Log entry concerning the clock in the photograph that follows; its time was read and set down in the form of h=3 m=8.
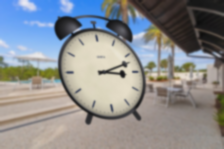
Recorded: h=3 m=12
